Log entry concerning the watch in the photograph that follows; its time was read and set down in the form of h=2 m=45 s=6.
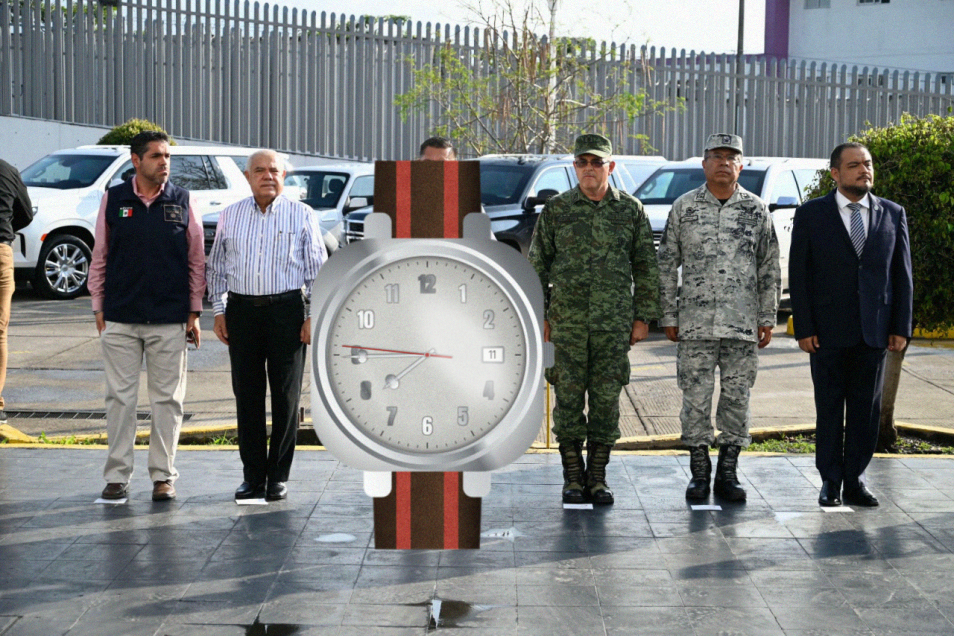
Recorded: h=7 m=44 s=46
